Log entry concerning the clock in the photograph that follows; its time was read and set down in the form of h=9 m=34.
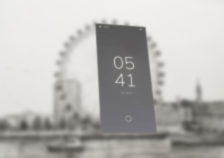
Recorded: h=5 m=41
